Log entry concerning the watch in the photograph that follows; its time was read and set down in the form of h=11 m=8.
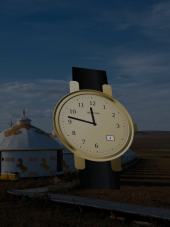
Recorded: h=11 m=47
